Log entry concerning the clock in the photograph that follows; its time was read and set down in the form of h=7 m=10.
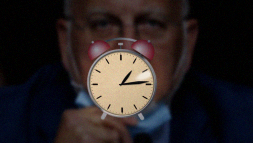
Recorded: h=1 m=14
